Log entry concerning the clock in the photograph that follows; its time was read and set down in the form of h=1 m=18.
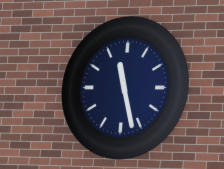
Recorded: h=11 m=27
